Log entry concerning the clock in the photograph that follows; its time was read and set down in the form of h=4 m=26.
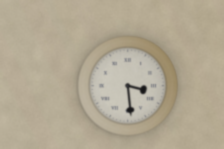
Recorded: h=3 m=29
